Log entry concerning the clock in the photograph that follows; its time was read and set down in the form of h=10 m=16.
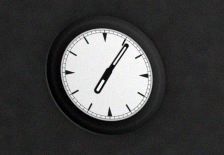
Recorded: h=7 m=6
